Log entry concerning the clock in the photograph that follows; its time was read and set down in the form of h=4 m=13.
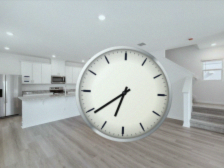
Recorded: h=6 m=39
